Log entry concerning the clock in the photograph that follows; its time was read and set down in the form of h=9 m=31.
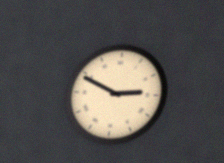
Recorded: h=2 m=49
